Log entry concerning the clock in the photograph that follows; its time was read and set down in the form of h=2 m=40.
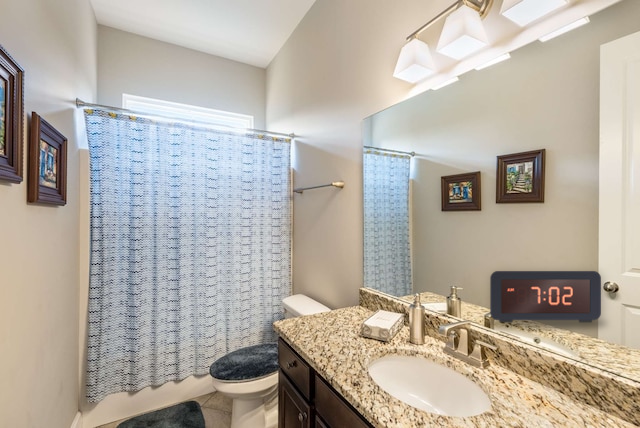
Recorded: h=7 m=2
